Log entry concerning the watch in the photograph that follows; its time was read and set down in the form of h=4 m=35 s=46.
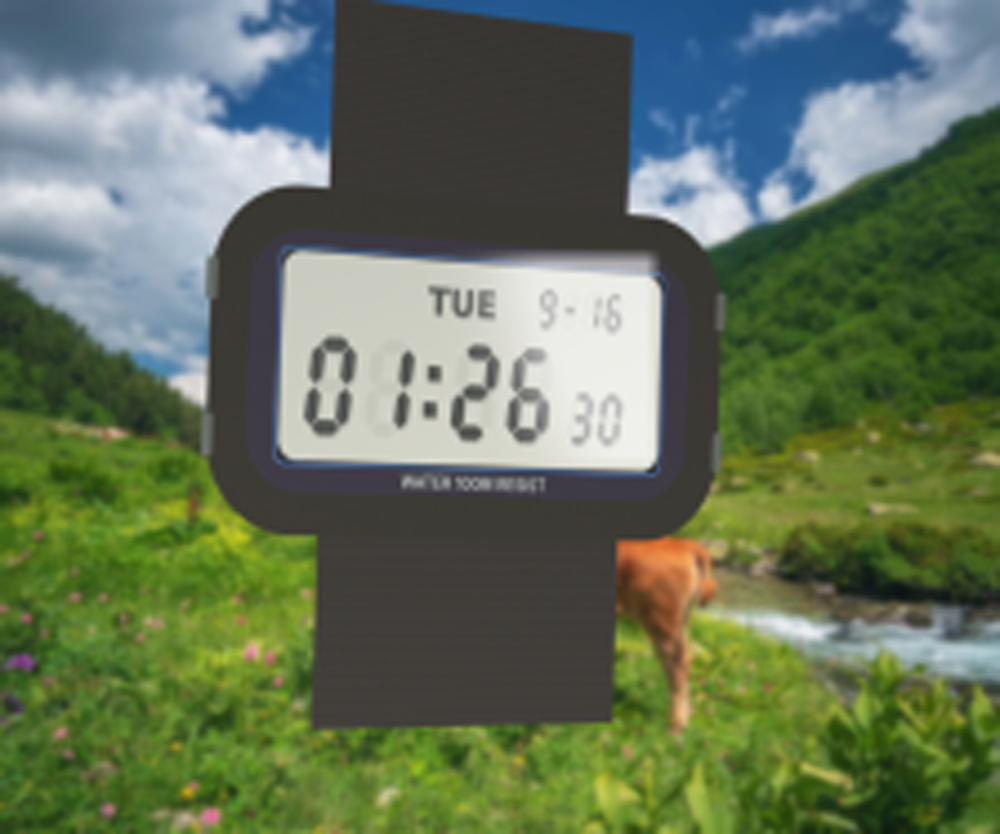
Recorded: h=1 m=26 s=30
